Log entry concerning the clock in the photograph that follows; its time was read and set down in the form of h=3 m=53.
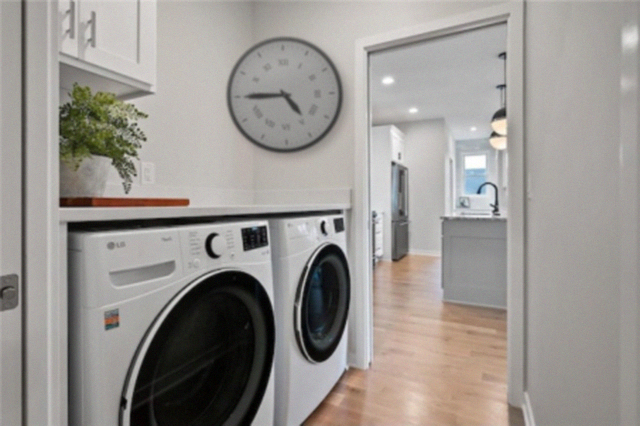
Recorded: h=4 m=45
